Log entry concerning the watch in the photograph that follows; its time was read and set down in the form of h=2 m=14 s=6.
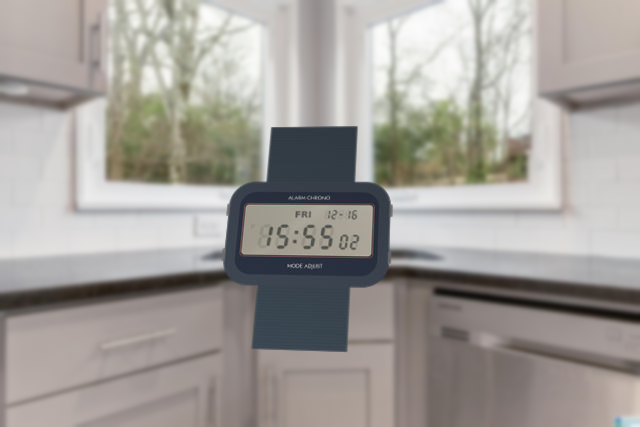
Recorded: h=15 m=55 s=2
